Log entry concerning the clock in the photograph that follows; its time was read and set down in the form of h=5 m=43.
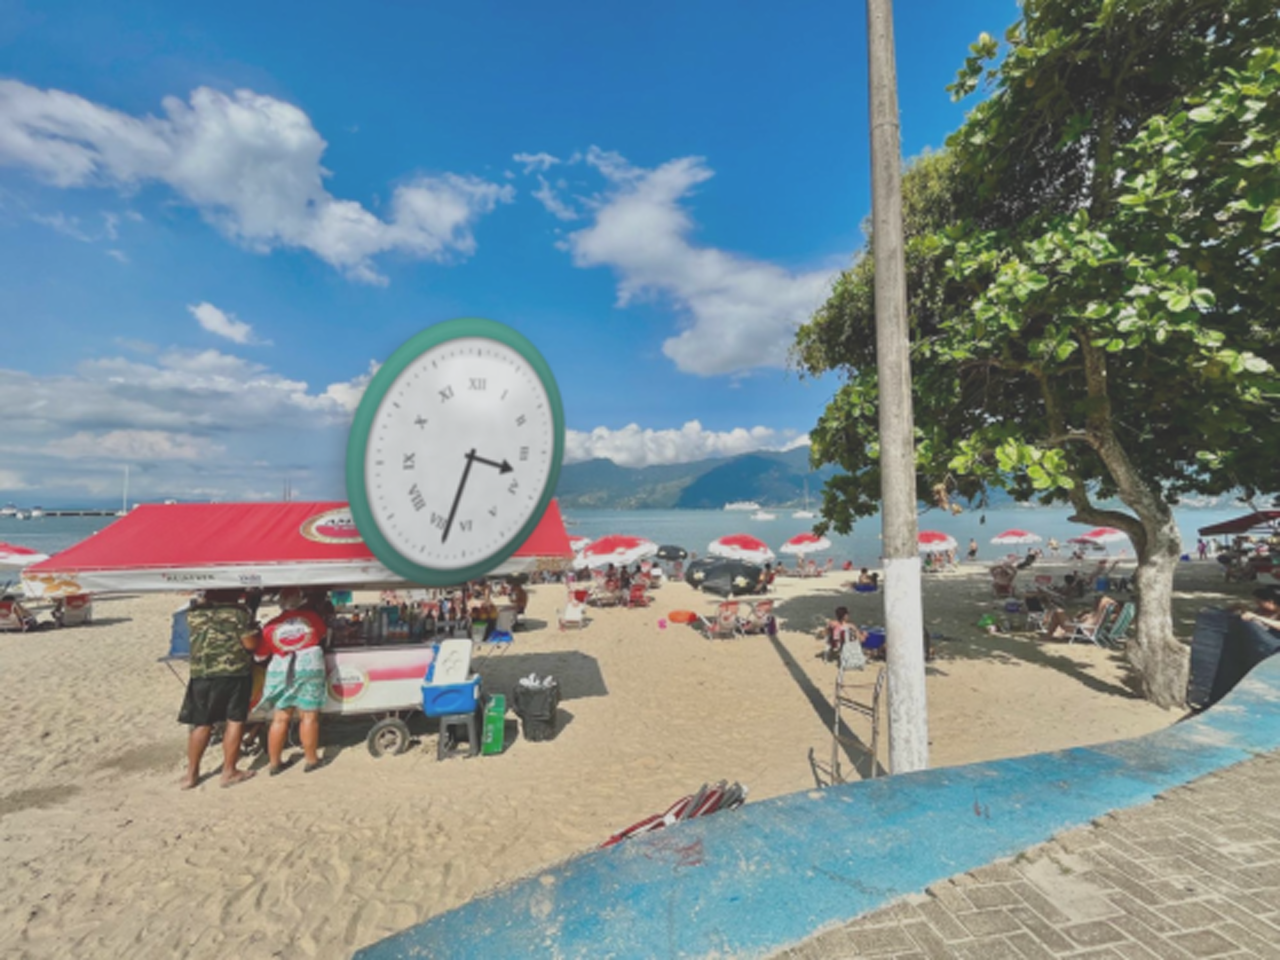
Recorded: h=3 m=33
